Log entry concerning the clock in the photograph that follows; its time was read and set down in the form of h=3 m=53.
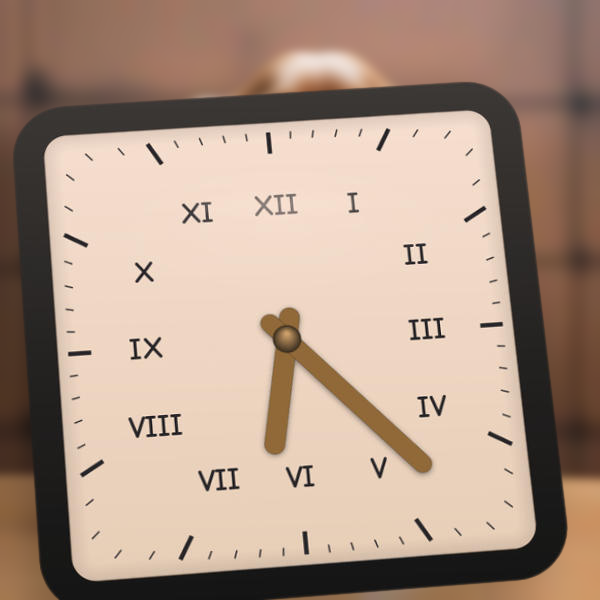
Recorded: h=6 m=23
